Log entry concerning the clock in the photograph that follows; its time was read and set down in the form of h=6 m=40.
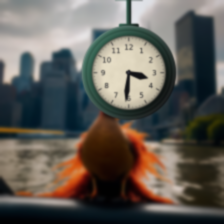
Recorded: h=3 m=31
